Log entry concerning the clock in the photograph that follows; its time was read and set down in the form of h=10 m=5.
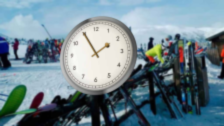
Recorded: h=1 m=55
